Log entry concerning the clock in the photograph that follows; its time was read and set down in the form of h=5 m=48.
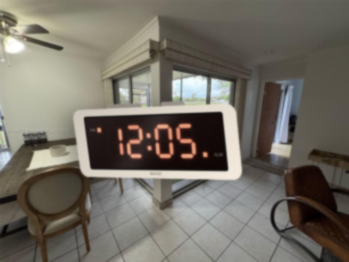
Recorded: h=12 m=5
